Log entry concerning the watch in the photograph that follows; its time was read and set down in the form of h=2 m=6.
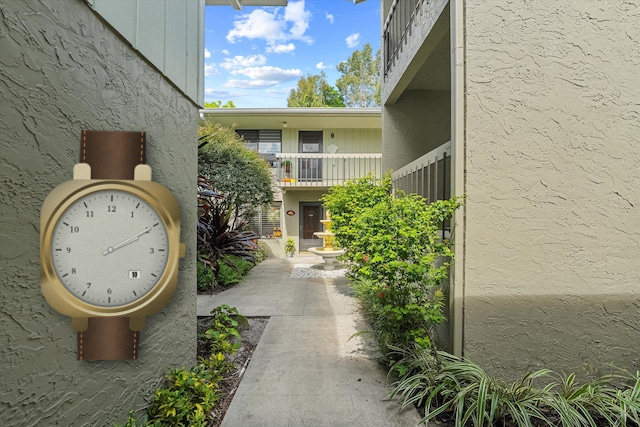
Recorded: h=2 m=10
